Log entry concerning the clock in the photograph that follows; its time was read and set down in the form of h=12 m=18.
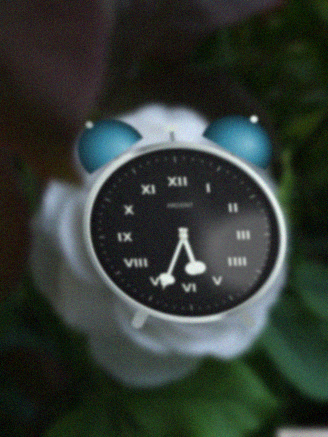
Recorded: h=5 m=34
